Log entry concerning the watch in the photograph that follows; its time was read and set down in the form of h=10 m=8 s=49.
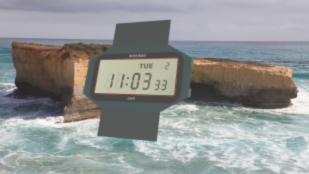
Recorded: h=11 m=3 s=33
